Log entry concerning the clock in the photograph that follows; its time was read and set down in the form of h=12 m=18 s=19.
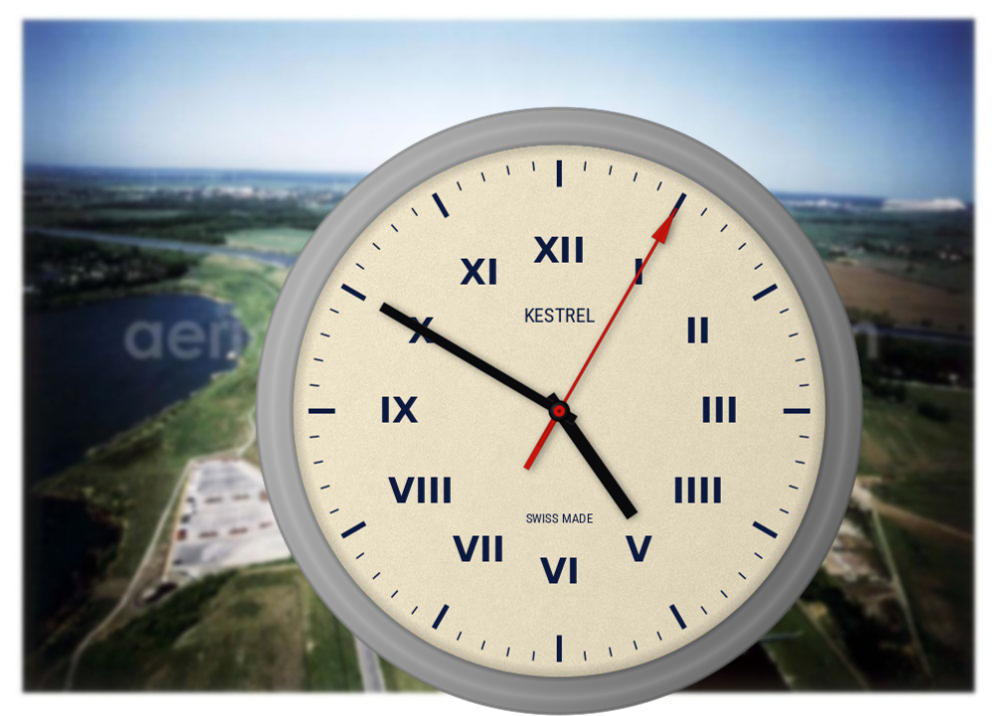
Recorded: h=4 m=50 s=5
